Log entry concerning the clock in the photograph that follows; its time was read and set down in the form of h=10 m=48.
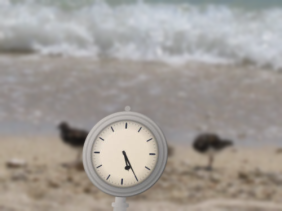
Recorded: h=5 m=25
